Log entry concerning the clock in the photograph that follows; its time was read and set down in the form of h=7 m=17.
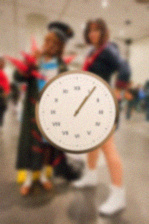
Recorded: h=1 m=6
